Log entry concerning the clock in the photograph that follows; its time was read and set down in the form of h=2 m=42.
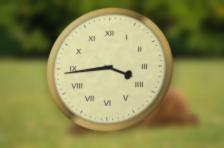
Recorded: h=3 m=44
